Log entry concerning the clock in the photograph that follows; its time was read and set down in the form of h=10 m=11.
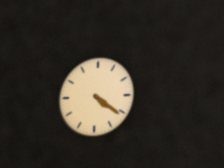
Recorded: h=4 m=21
